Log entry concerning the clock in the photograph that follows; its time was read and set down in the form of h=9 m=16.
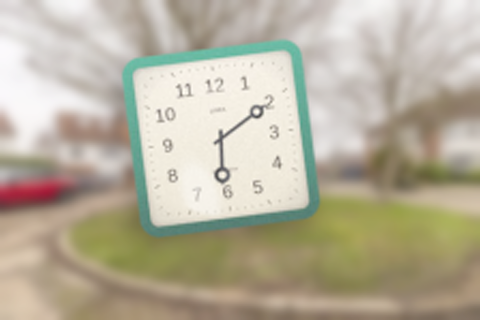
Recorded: h=6 m=10
